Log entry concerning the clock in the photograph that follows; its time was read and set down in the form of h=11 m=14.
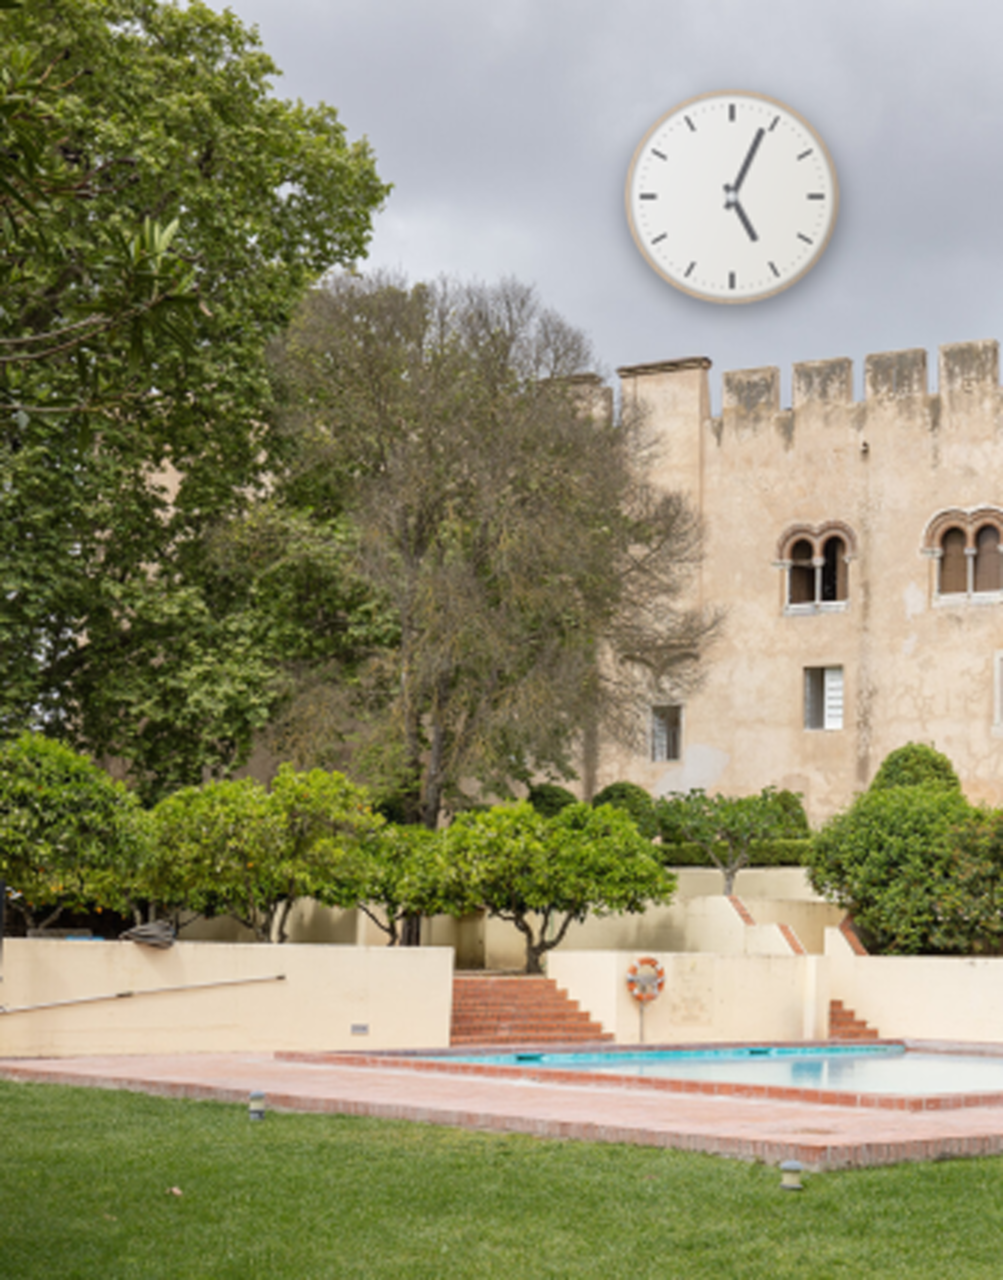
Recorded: h=5 m=4
